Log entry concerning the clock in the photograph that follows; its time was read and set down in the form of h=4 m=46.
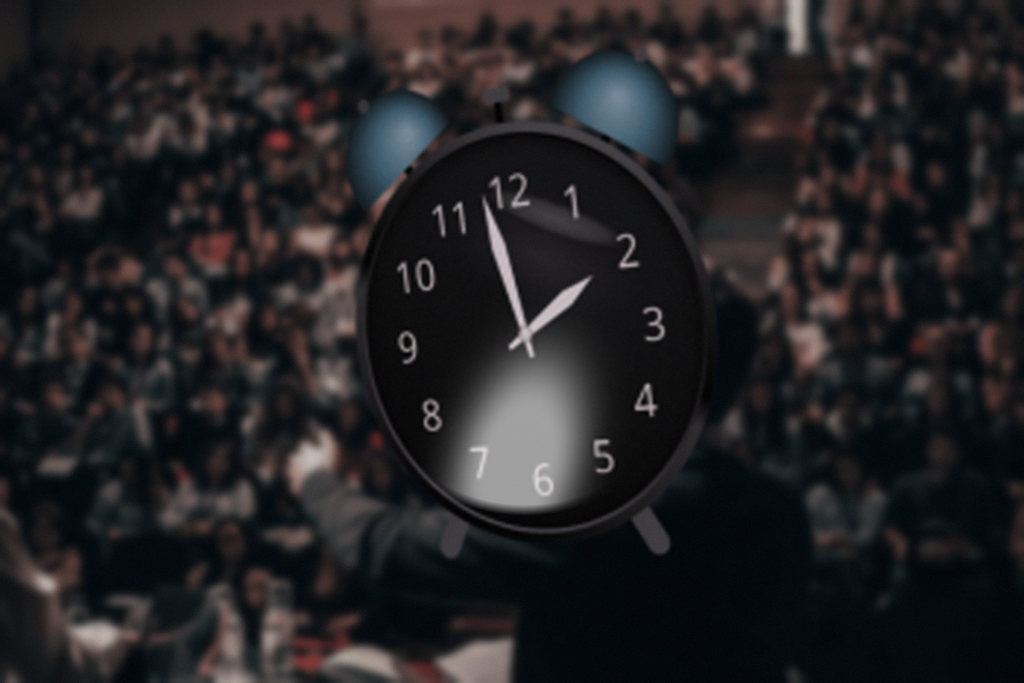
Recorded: h=1 m=58
